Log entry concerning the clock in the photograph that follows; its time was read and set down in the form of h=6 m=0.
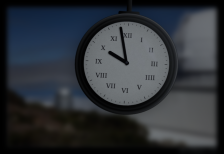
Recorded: h=9 m=58
